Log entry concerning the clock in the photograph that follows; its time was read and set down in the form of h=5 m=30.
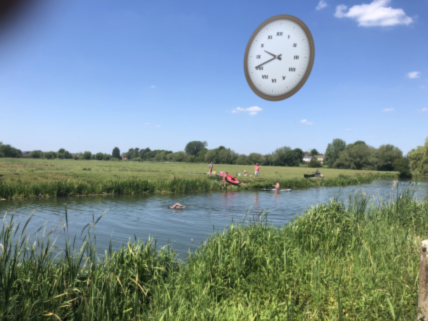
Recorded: h=9 m=41
